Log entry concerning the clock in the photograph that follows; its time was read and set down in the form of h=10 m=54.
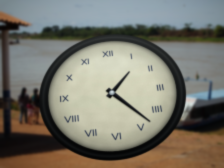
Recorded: h=1 m=23
